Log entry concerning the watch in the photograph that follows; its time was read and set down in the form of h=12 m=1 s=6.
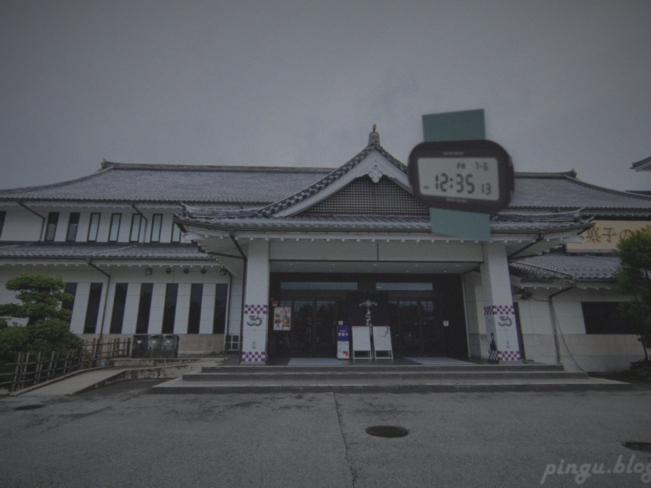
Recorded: h=12 m=35 s=13
